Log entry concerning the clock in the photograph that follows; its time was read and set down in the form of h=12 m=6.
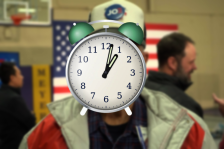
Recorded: h=1 m=2
